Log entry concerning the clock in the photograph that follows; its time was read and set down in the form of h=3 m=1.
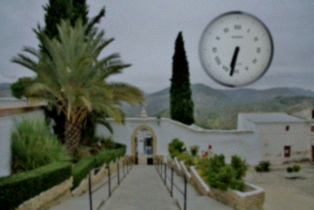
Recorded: h=6 m=32
